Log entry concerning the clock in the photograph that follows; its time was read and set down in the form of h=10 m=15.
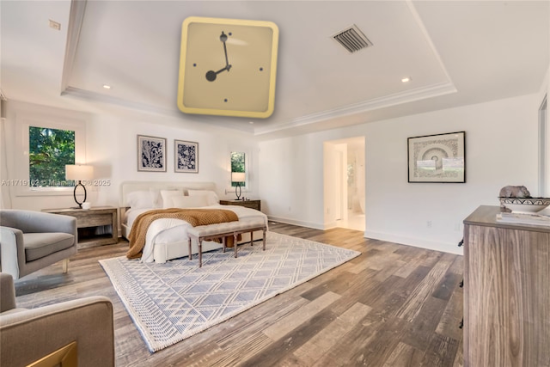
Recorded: h=7 m=58
